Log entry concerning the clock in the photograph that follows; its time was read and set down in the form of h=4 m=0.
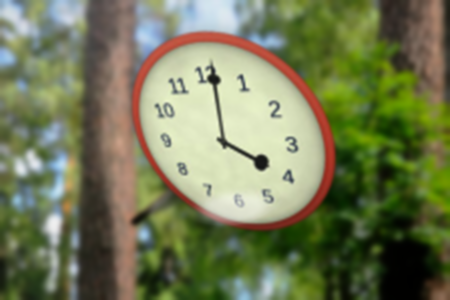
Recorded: h=4 m=1
